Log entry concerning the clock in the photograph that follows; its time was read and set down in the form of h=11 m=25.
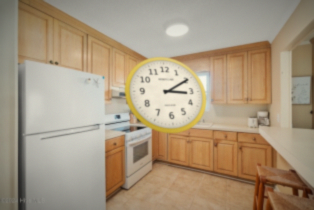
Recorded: h=3 m=10
